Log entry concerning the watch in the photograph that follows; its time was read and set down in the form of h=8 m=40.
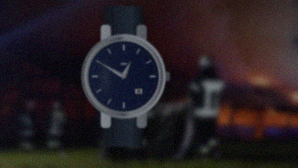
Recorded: h=12 m=50
